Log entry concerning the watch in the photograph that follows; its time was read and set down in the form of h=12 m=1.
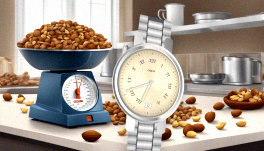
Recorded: h=6 m=41
